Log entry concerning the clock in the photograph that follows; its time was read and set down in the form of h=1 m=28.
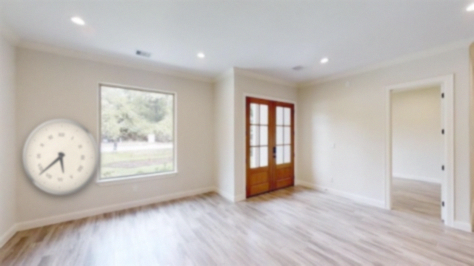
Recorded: h=5 m=38
